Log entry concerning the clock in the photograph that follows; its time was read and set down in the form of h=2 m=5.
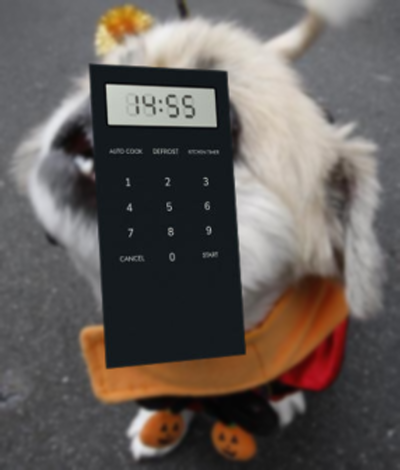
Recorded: h=14 m=55
